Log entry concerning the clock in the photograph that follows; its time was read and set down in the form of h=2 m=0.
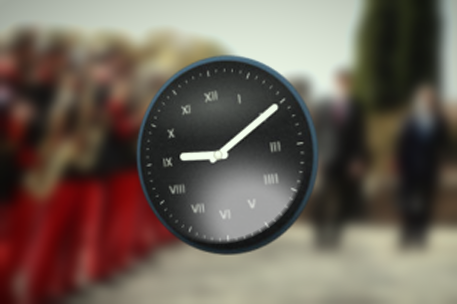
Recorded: h=9 m=10
